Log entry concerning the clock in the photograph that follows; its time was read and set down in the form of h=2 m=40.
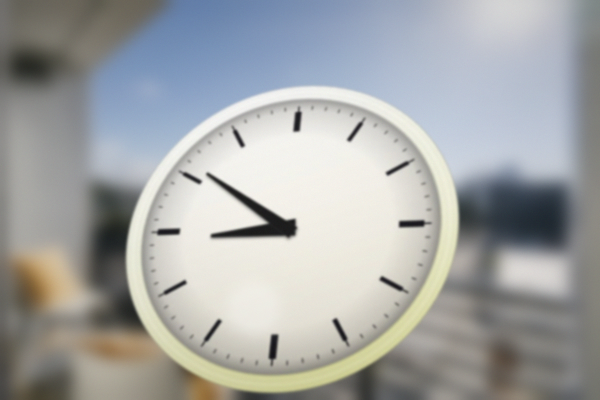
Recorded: h=8 m=51
